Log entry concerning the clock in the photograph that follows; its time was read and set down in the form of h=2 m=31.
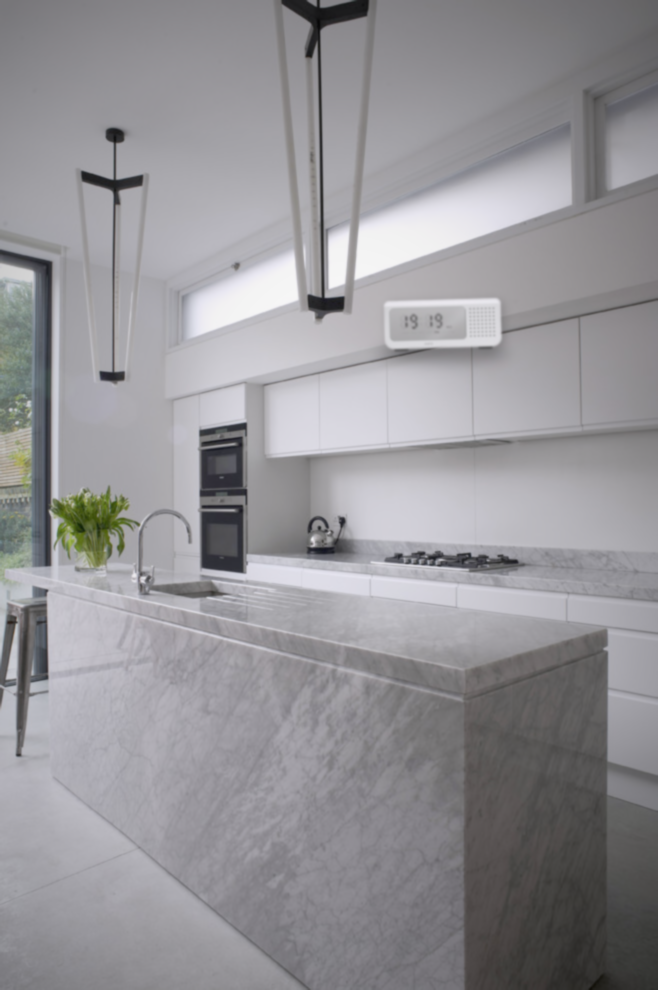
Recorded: h=19 m=19
